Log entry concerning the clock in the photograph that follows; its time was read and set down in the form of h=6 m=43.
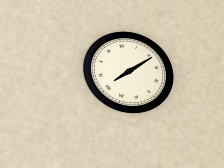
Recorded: h=8 m=11
